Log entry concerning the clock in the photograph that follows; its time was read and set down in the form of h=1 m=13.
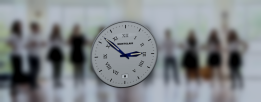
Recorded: h=2 m=52
